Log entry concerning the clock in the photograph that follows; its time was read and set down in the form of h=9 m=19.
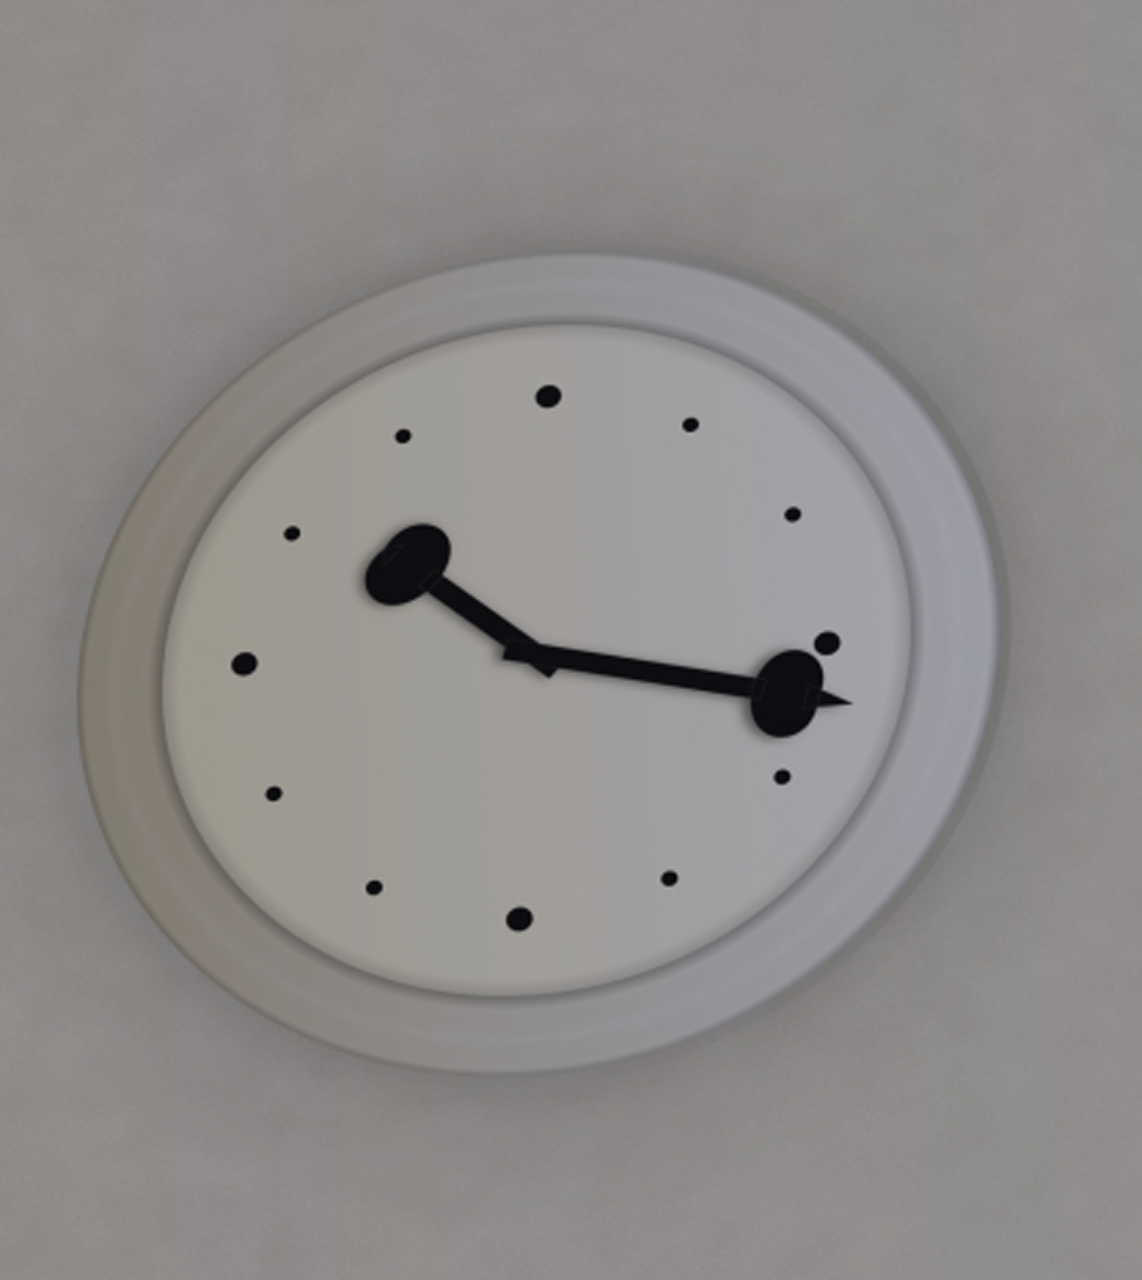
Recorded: h=10 m=17
